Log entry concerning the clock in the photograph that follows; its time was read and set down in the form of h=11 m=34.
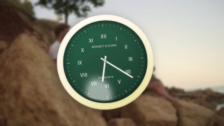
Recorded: h=6 m=21
